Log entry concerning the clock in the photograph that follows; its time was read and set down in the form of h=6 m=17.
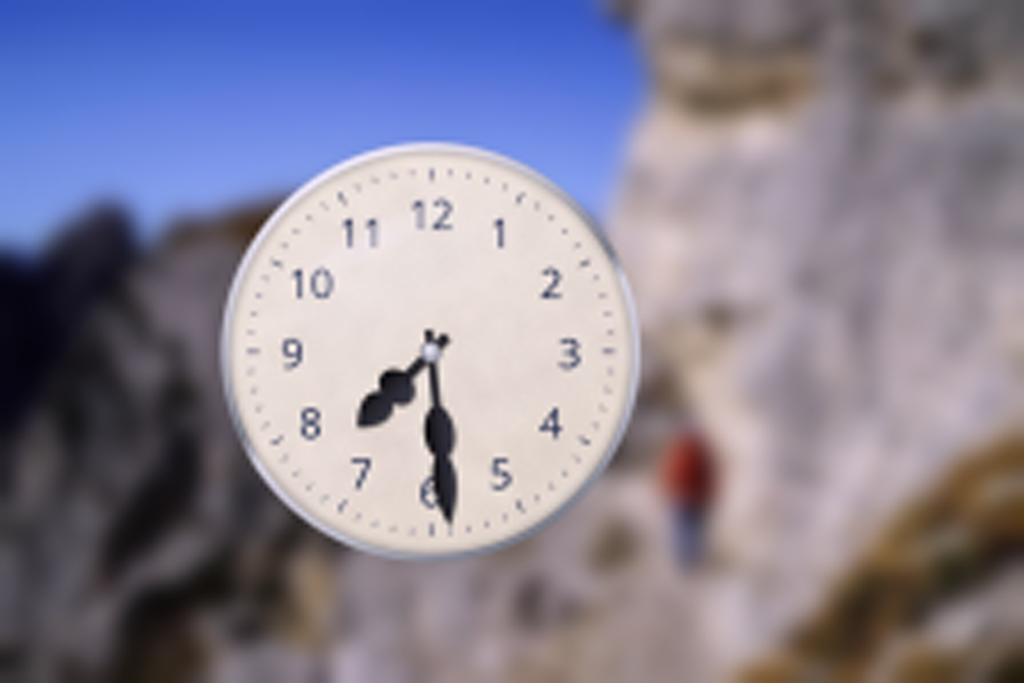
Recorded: h=7 m=29
